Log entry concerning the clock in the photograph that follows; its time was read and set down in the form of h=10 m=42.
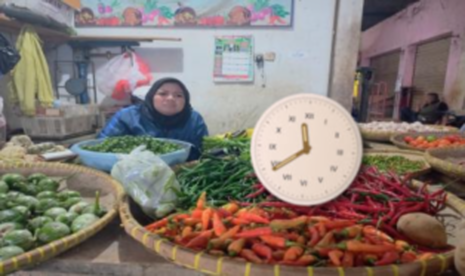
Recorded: h=11 m=39
